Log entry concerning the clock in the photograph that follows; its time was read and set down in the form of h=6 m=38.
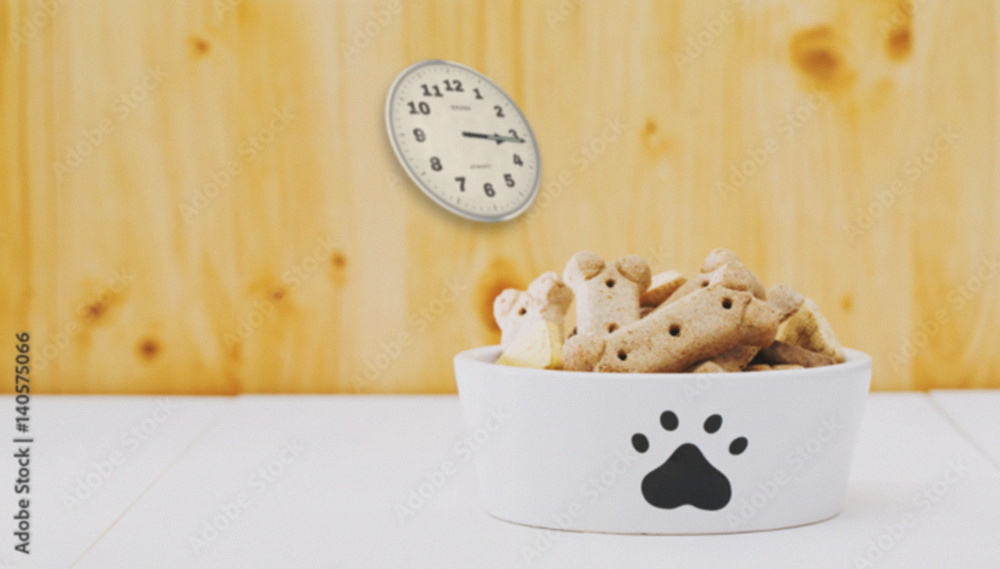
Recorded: h=3 m=16
